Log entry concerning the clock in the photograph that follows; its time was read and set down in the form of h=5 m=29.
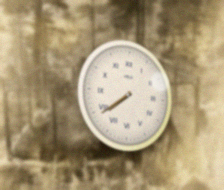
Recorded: h=7 m=39
